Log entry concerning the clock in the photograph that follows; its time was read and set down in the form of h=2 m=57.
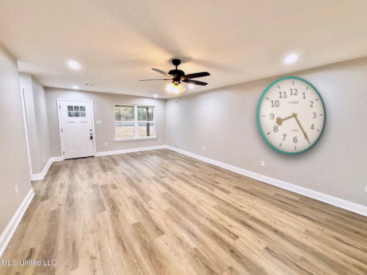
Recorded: h=8 m=25
